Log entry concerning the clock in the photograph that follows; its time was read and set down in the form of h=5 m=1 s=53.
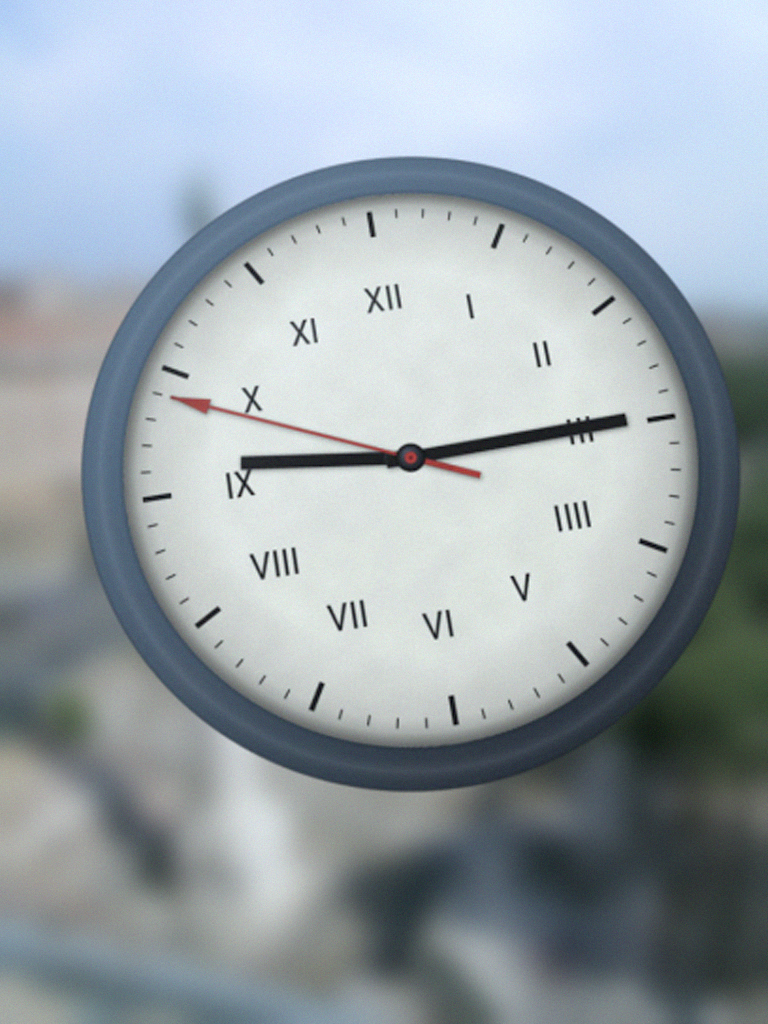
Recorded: h=9 m=14 s=49
